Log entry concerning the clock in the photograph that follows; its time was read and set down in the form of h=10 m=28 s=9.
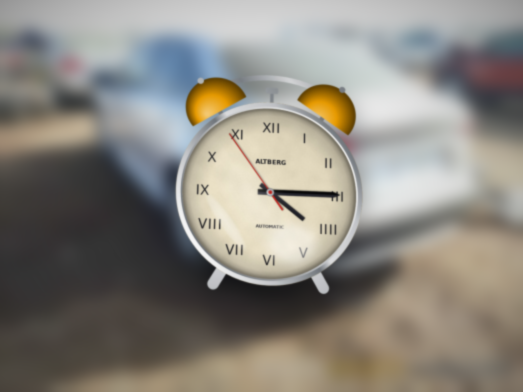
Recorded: h=4 m=14 s=54
